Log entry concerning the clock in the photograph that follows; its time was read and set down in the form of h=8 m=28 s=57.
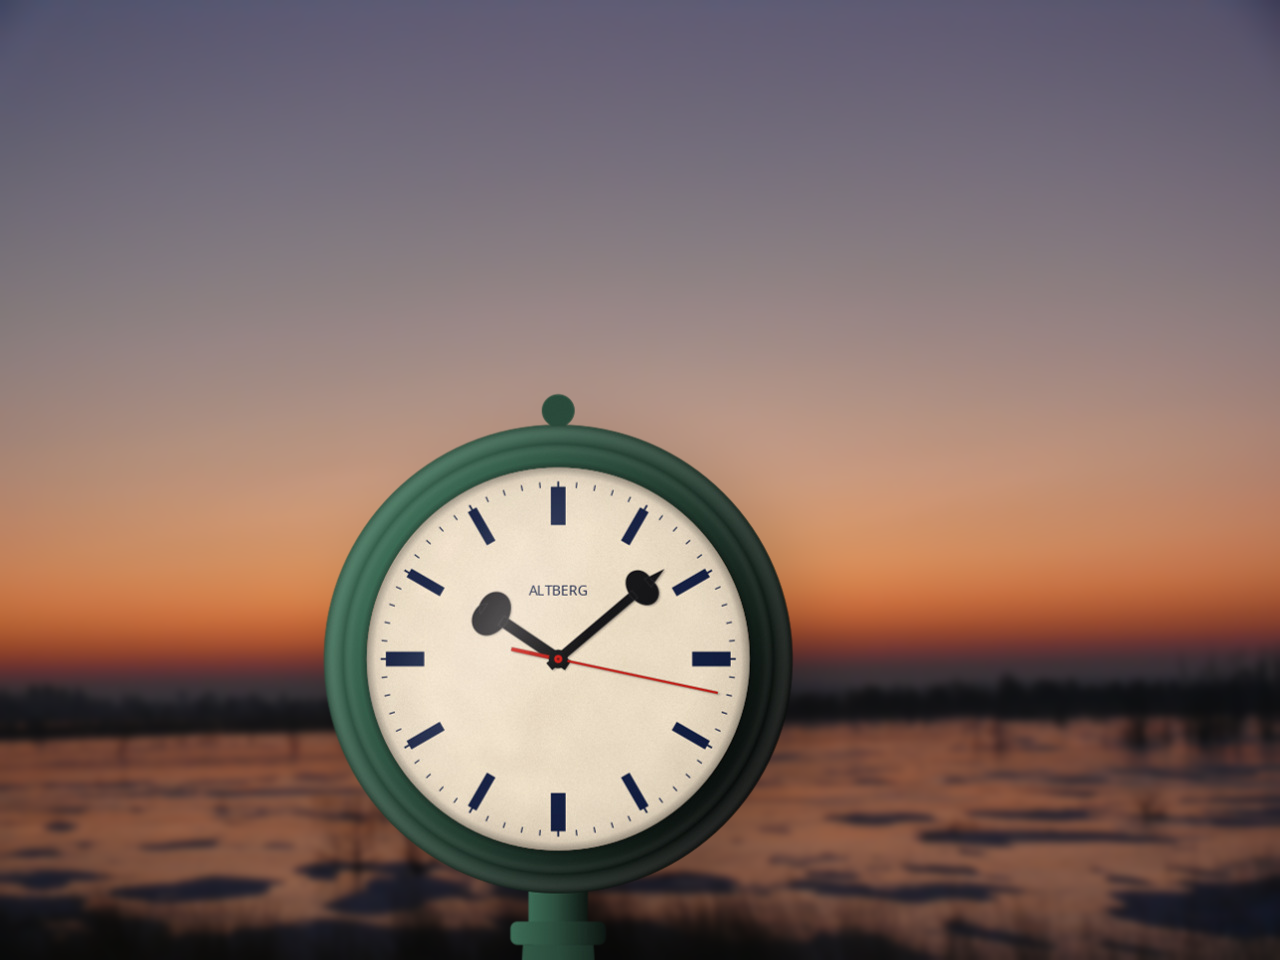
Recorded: h=10 m=8 s=17
